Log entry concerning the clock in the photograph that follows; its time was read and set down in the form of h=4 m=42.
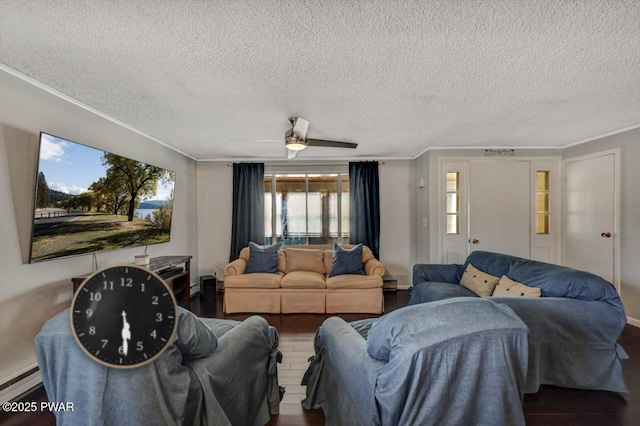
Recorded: h=5 m=29
